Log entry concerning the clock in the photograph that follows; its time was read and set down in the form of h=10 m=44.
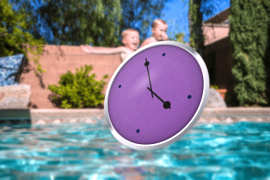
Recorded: h=3 m=55
